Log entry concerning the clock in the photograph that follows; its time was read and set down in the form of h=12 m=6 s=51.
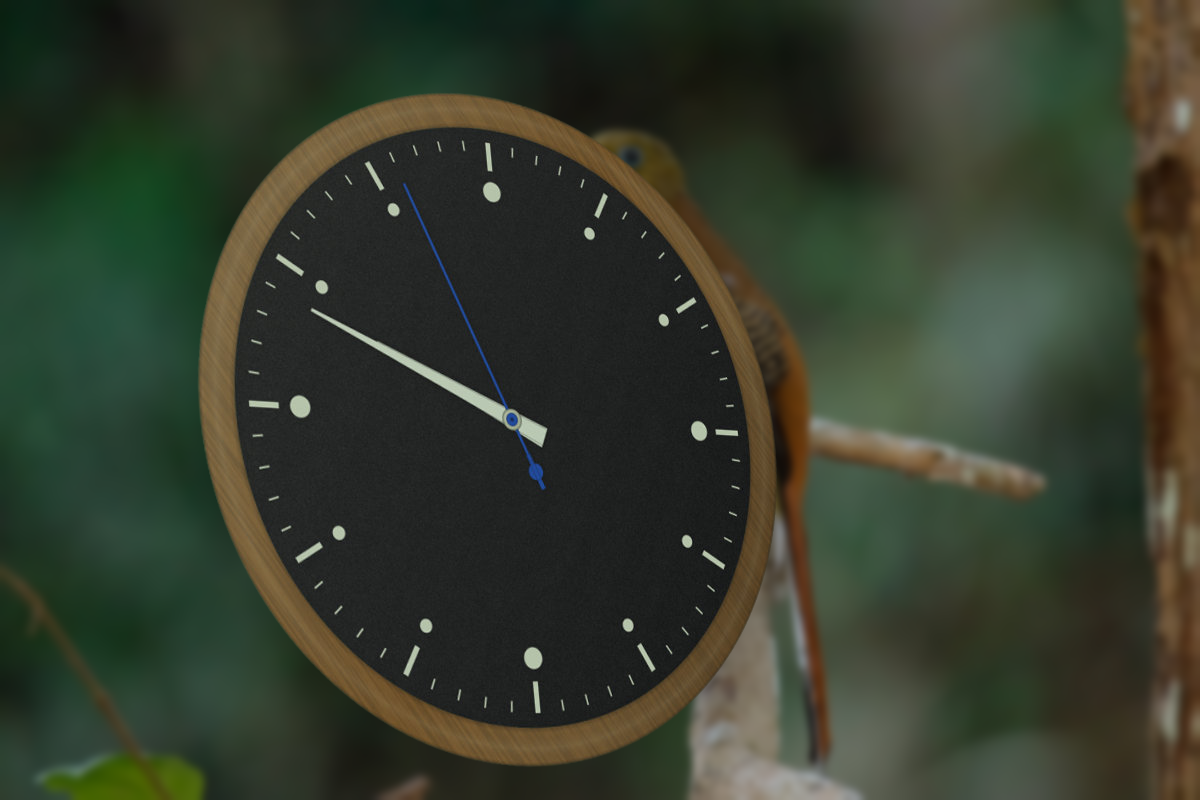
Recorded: h=9 m=48 s=56
